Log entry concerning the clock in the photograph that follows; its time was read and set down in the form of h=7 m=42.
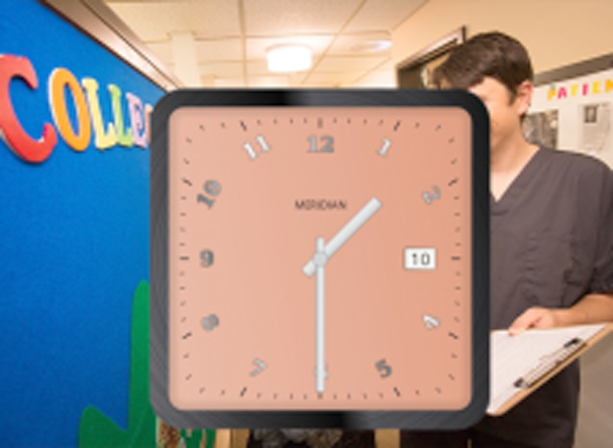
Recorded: h=1 m=30
